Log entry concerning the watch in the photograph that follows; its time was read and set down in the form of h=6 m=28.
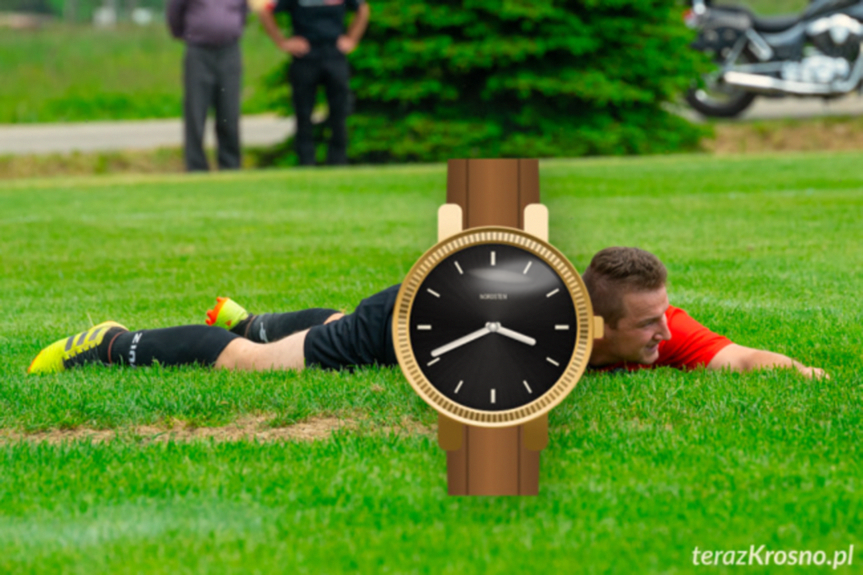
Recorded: h=3 m=41
